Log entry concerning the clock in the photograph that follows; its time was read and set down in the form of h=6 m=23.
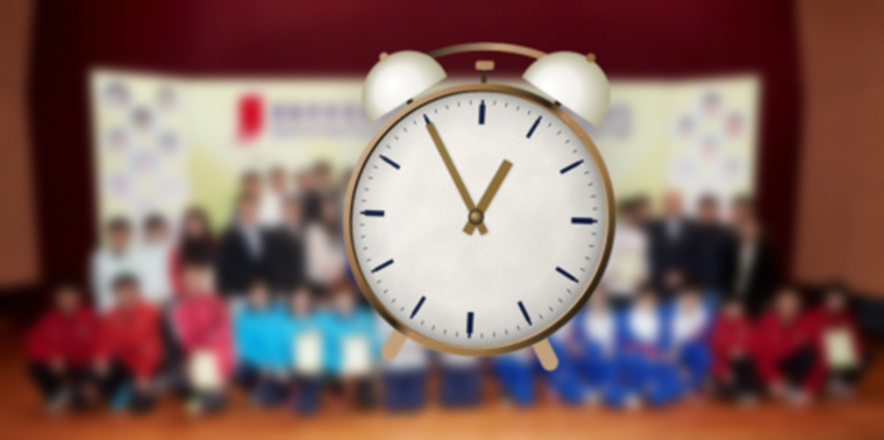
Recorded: h=12 m=55
